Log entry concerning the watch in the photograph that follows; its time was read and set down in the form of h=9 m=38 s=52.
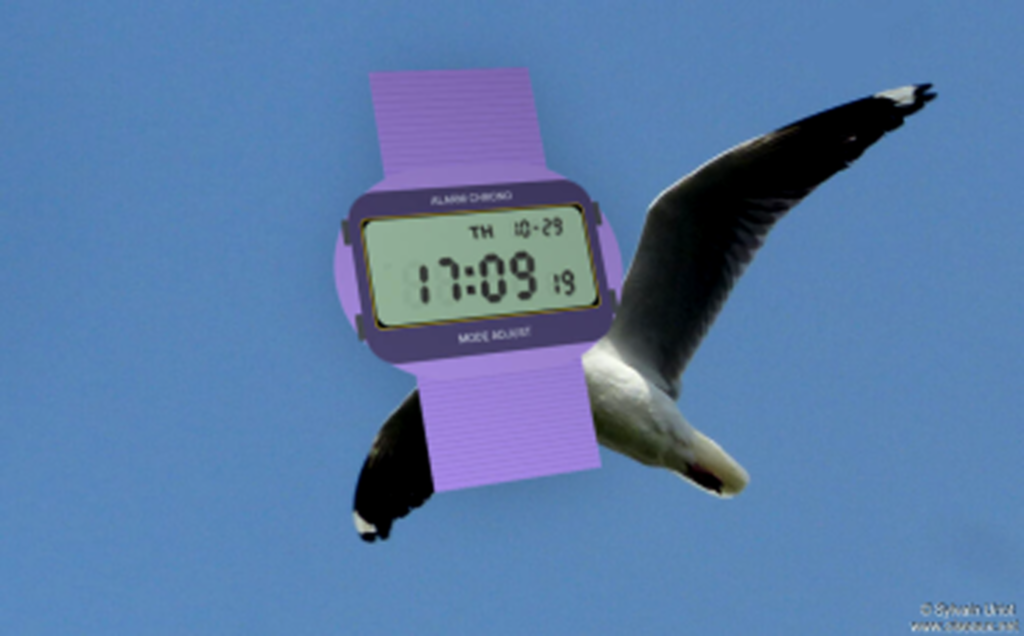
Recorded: h=17 m=9 s=19
